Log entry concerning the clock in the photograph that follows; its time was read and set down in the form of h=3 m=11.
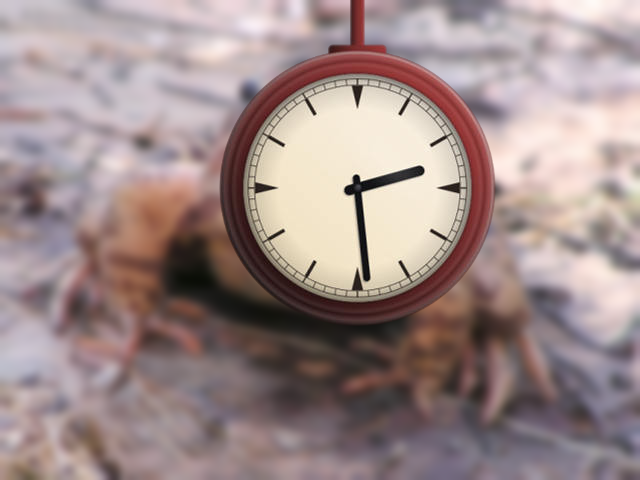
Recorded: h=2 m=29
